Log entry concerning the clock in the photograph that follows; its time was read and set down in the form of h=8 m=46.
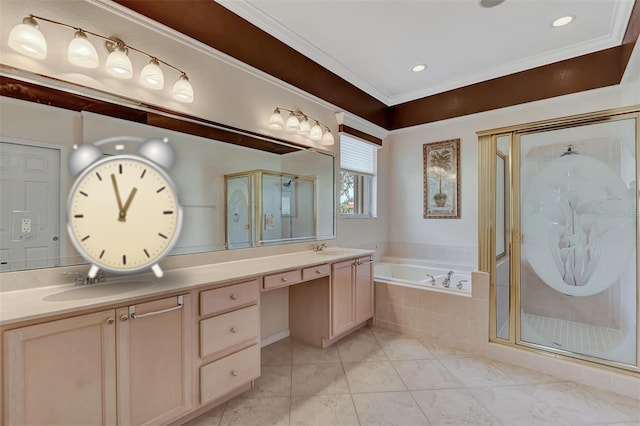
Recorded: h=12 m=58
